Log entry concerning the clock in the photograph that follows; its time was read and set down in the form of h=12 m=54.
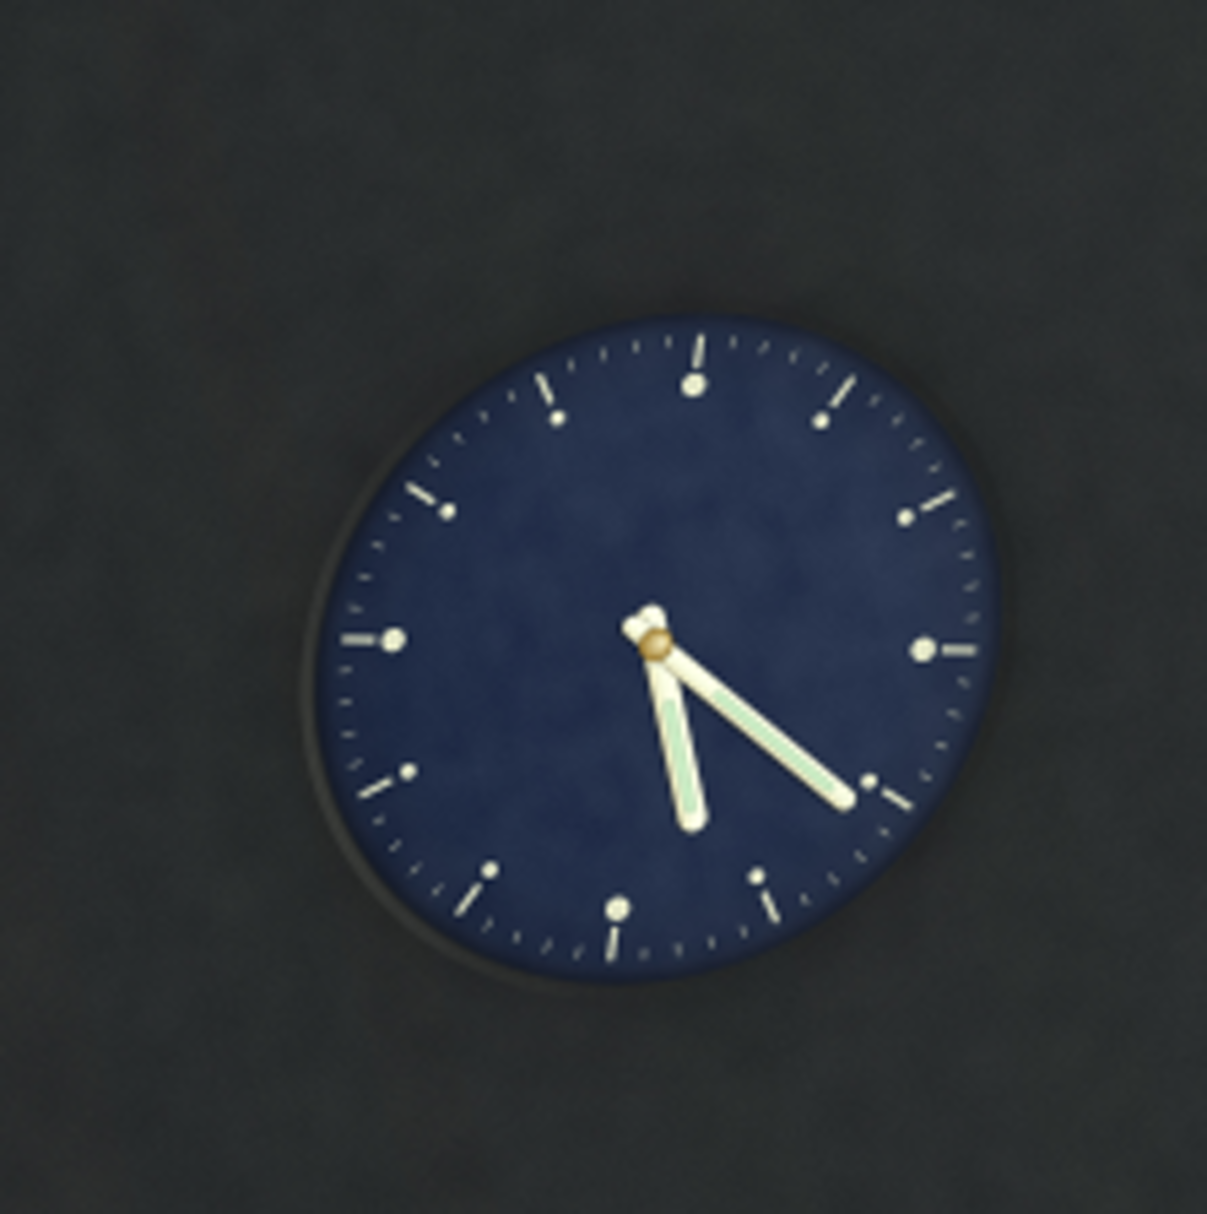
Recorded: h=5 m=21
